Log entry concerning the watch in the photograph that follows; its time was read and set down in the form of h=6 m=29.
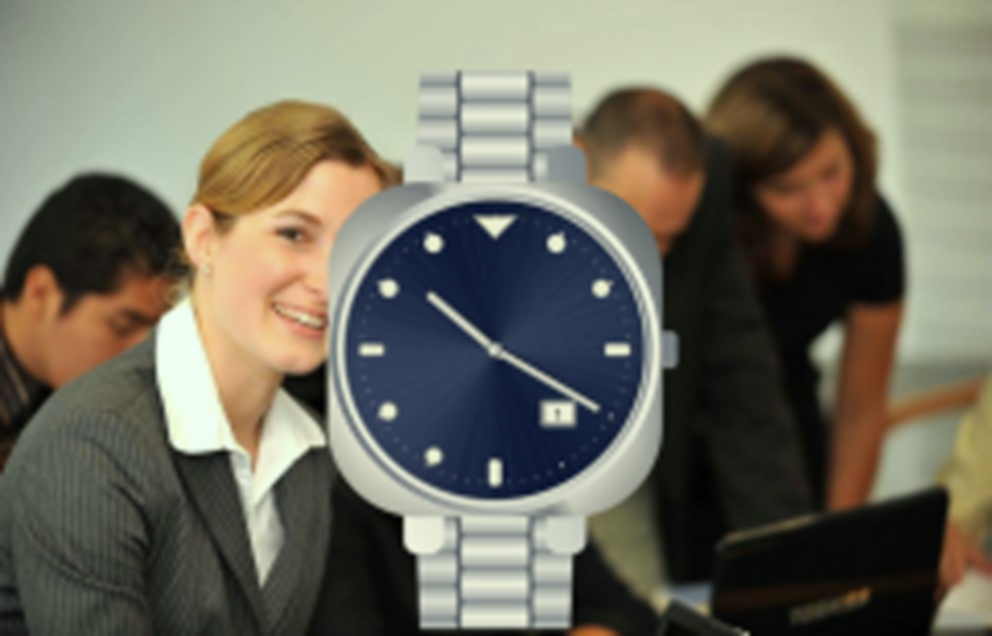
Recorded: h=10 m=20
